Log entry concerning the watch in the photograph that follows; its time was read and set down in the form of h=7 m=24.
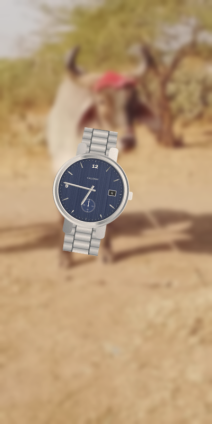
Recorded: h=6 m=46
